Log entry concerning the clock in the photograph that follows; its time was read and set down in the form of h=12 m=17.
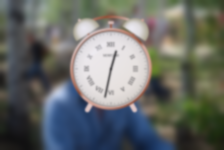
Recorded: h=12 m=32
